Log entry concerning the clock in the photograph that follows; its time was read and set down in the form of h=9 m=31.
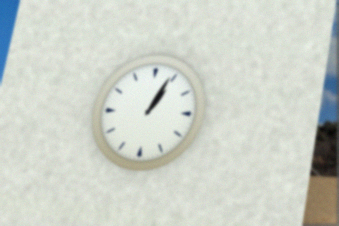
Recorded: h=1 m=4
